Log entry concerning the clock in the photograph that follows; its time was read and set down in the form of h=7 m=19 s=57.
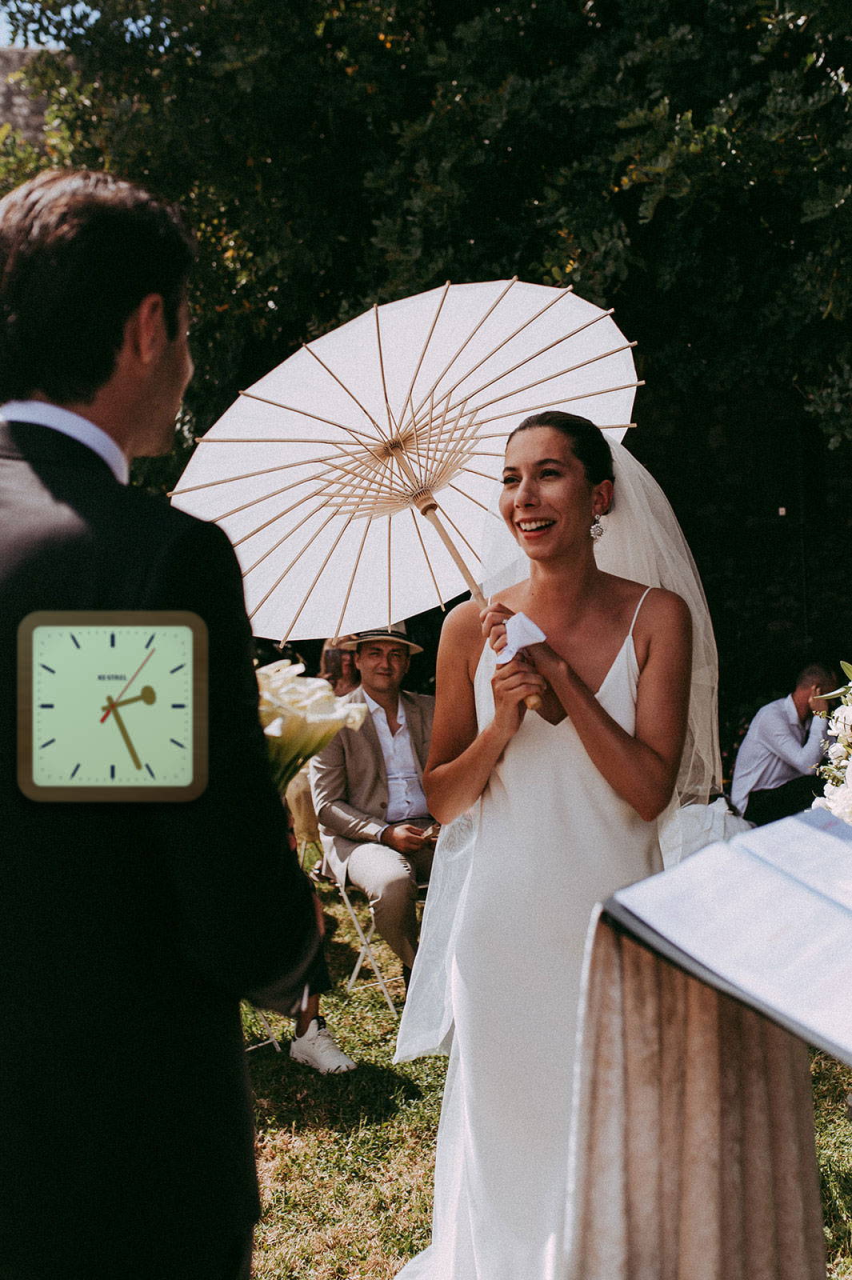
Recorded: h=2 m=26 s=6
